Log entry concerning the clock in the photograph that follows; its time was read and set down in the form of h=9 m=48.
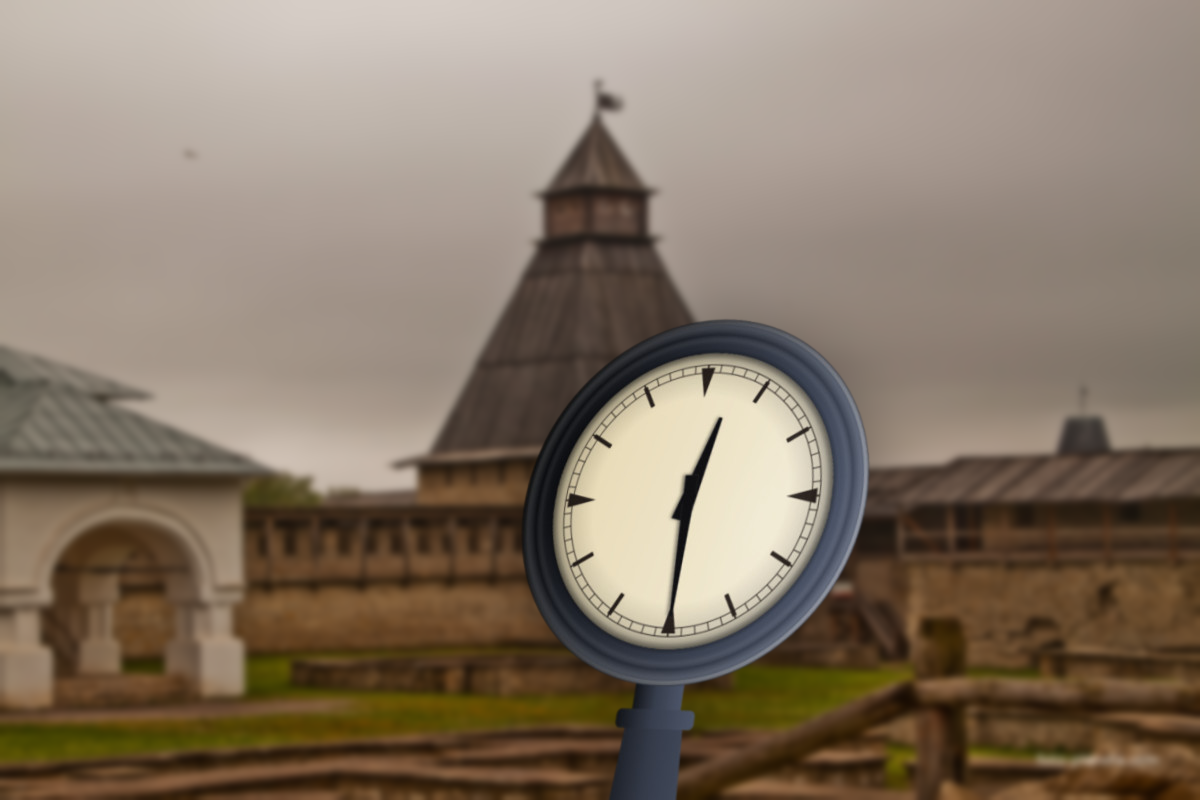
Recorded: h=12 m=30
